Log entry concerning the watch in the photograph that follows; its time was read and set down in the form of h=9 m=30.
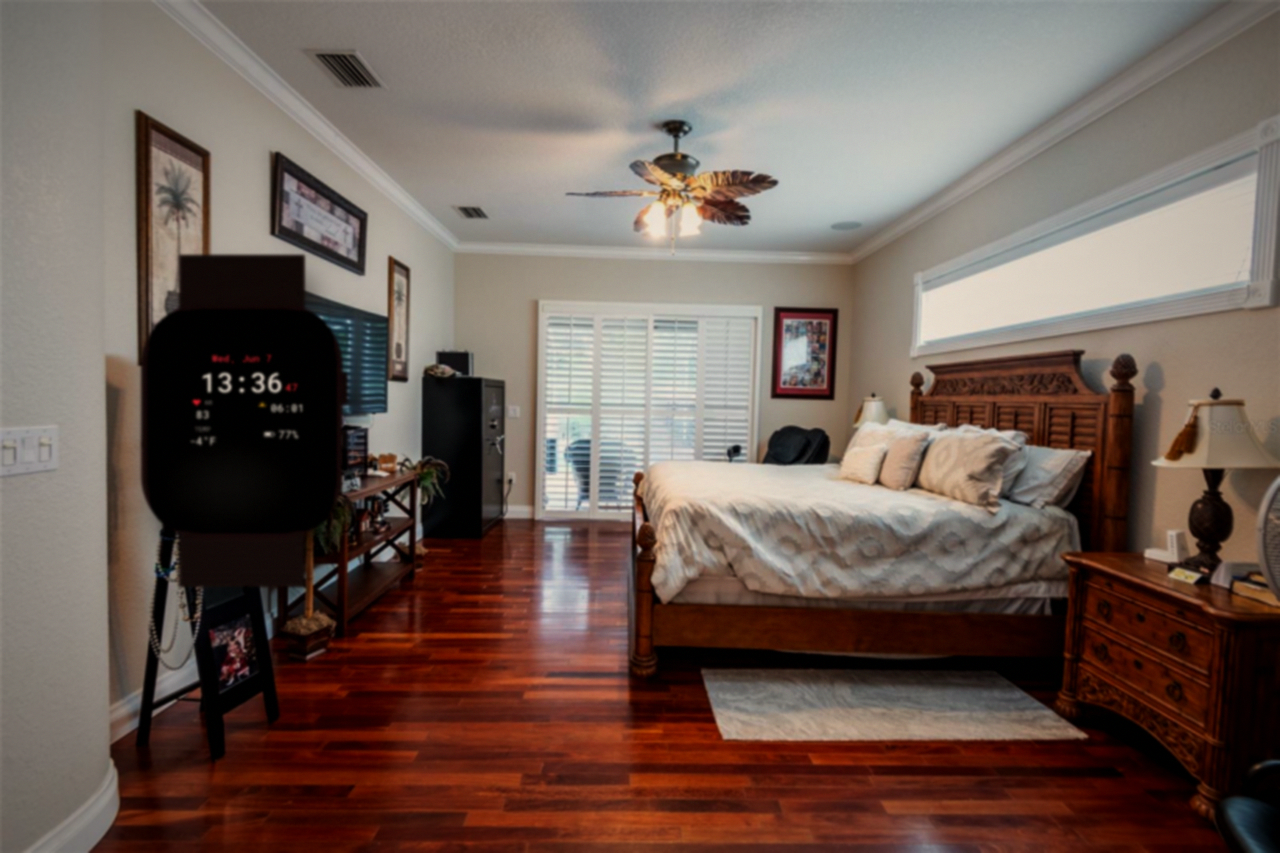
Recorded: h=13 m=36
